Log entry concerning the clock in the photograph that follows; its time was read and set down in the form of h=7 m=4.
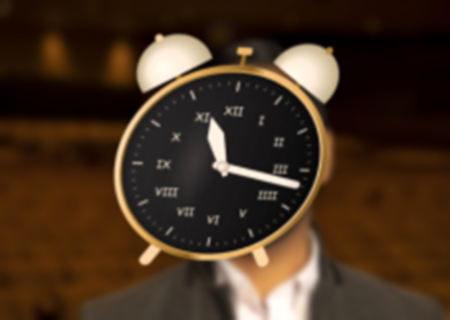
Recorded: h=11 m=17
